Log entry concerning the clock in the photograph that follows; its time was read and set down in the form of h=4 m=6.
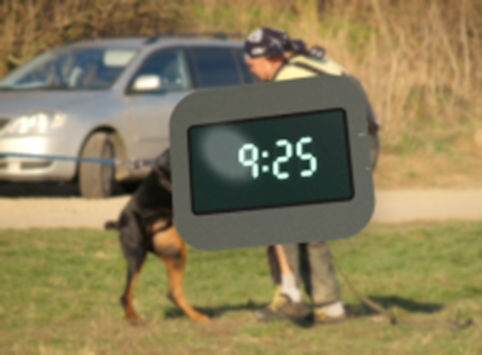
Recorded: h=9 m=25
